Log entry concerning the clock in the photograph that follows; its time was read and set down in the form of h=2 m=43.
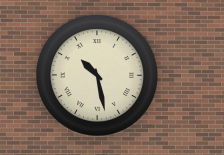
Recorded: h=10 m=28
